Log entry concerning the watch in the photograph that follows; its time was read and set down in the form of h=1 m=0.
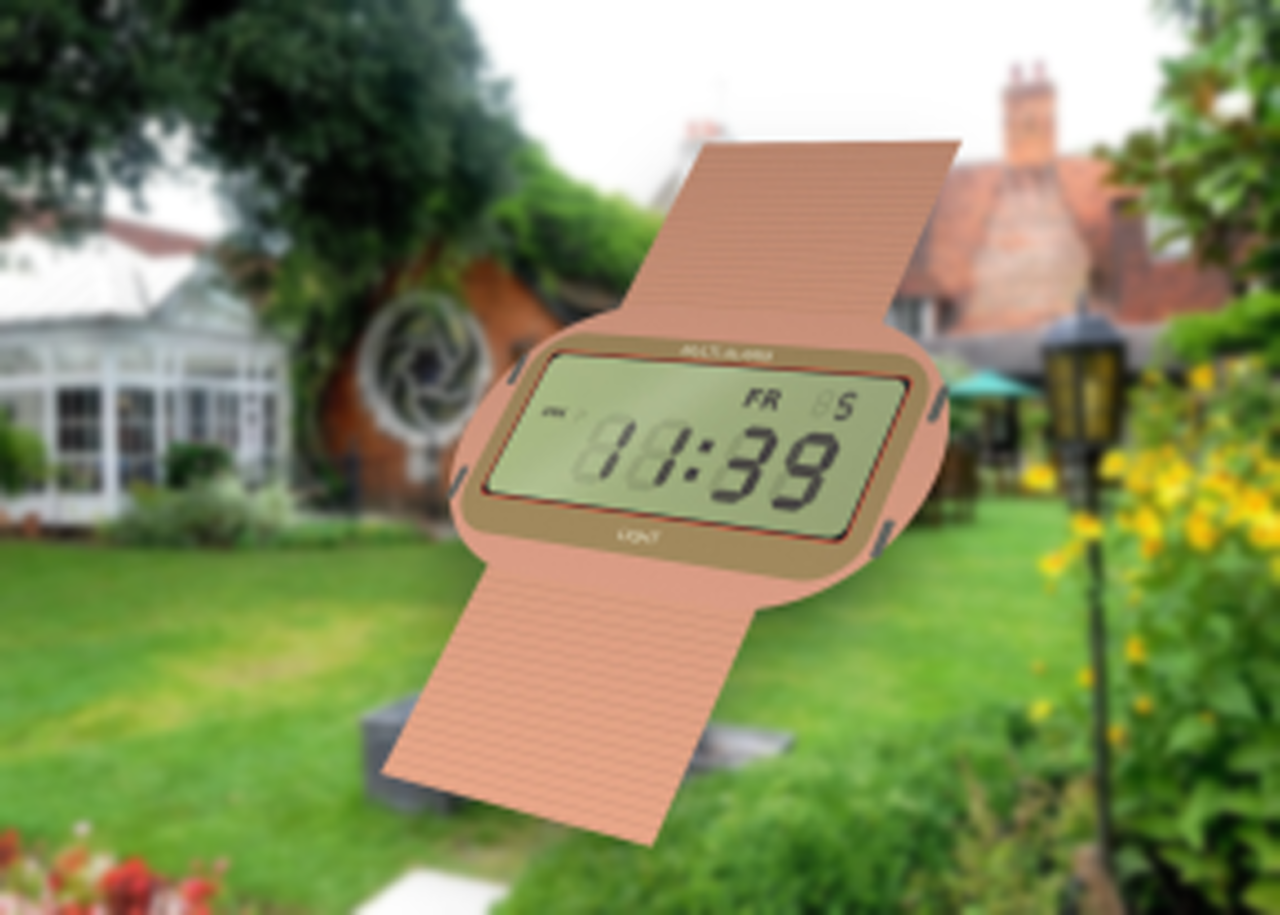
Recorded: h=11 m=39
